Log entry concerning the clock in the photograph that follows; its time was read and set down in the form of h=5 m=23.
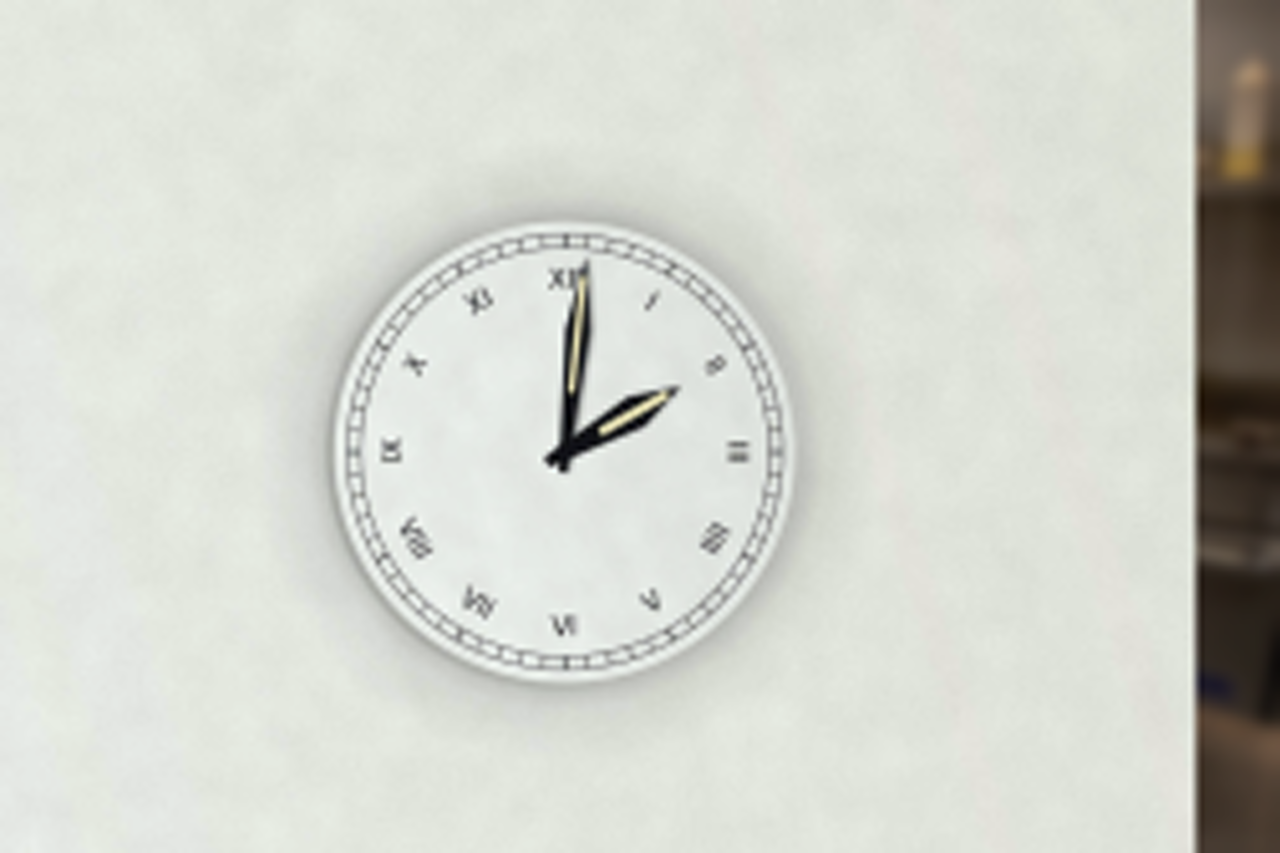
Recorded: h=2 m=1
